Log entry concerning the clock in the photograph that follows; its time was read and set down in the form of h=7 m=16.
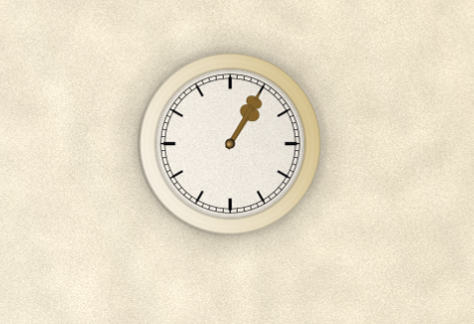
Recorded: h=1 m=5
